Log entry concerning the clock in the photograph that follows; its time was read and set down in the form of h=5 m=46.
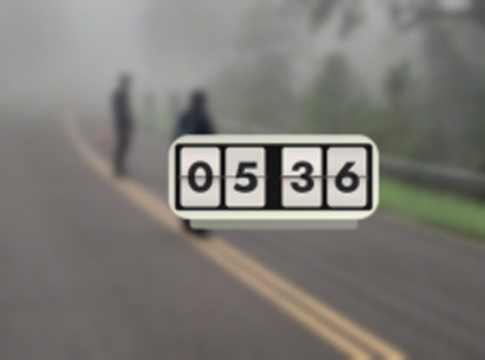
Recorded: h=5 m=36
